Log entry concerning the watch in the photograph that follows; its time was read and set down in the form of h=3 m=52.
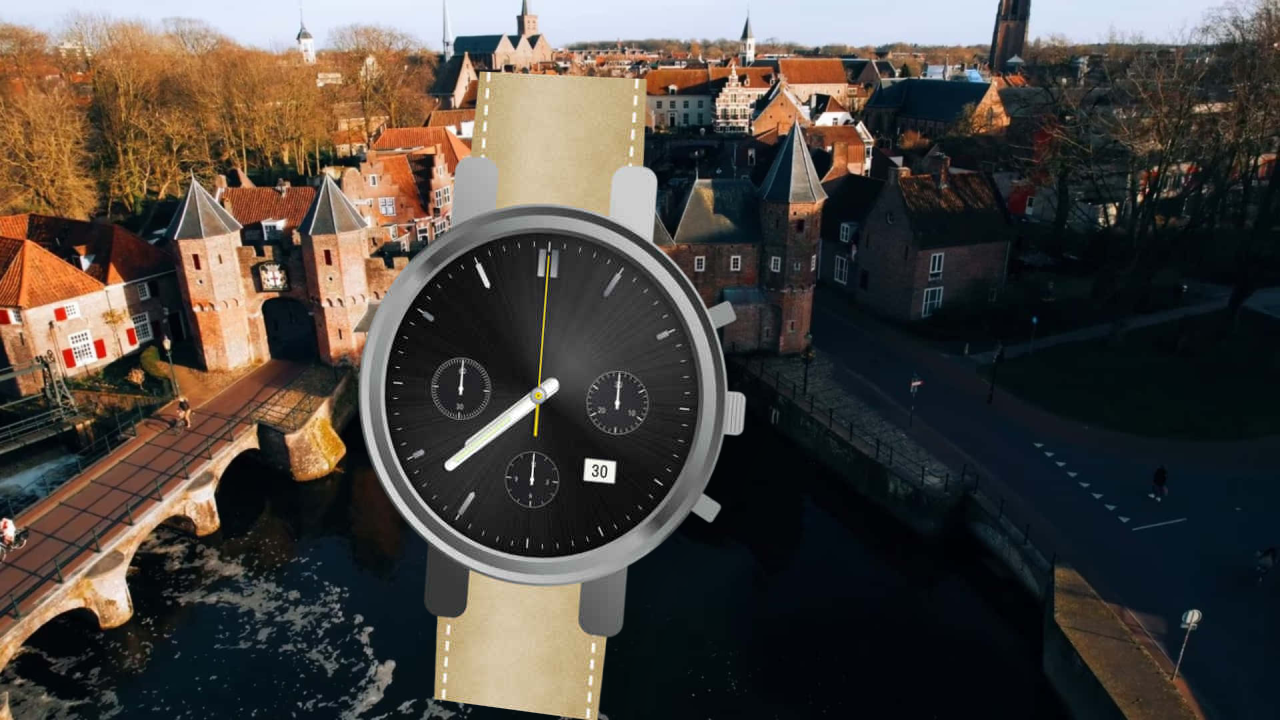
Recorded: h=7 m=38
